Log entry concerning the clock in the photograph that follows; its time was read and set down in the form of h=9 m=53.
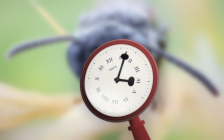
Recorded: h=4 m=7
